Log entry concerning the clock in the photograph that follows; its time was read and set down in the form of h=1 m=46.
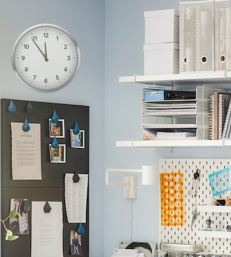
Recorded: h=11 m=54
